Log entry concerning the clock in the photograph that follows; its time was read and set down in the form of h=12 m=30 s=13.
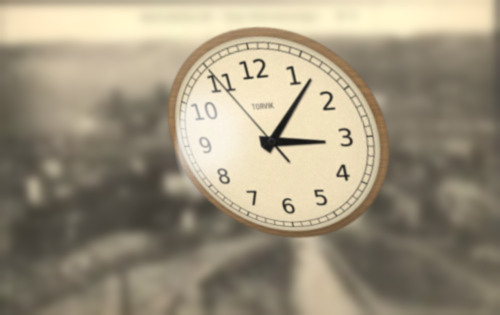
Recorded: h=3 m=6 s=55
